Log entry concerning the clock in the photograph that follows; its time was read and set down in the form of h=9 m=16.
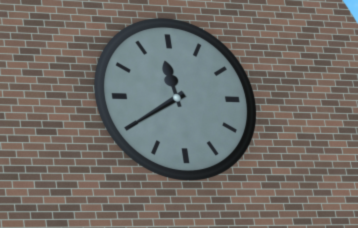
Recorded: h=11 m=40
